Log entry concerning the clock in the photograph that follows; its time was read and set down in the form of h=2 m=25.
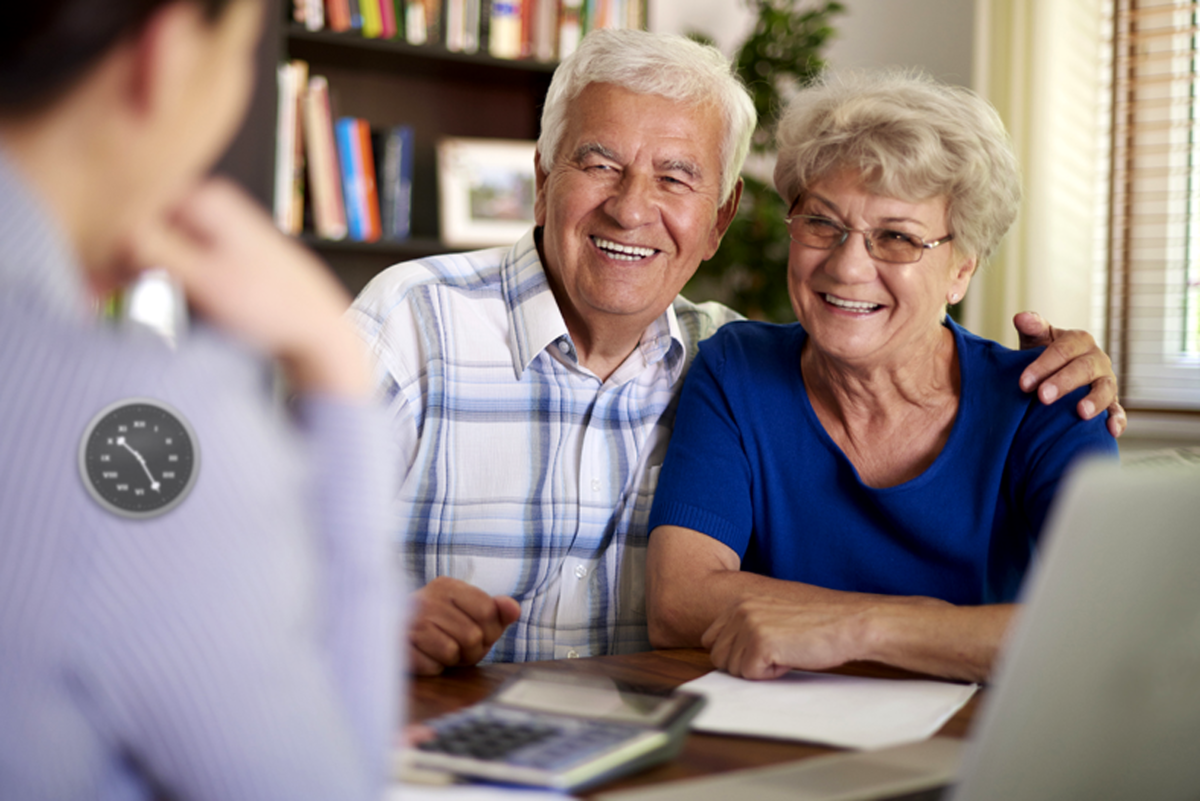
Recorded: h=10 m=25
